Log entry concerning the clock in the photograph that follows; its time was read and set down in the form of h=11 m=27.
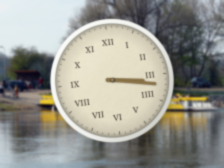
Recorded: h=3 m=17
